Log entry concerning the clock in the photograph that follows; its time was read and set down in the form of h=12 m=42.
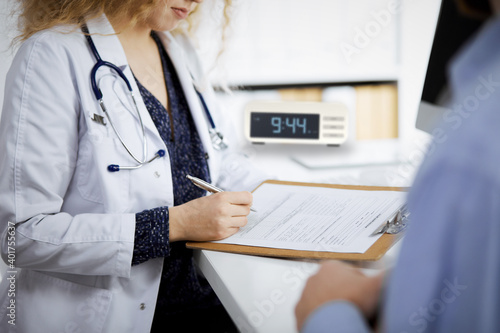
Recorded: h=9 m=44
